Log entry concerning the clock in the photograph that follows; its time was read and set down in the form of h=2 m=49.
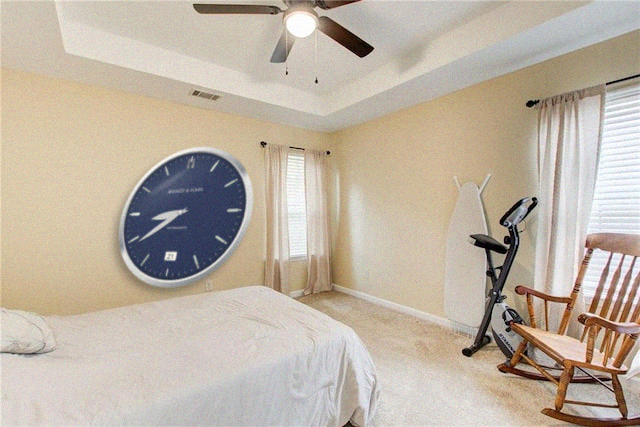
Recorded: h=8 m=39
